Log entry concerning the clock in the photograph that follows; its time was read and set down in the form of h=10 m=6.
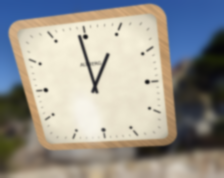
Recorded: h=12 m=59
